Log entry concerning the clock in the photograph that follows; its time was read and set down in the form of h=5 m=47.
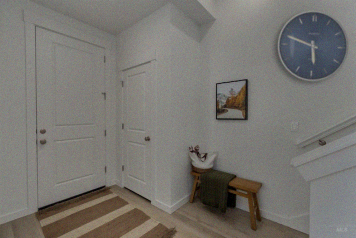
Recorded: h=5 m=48
